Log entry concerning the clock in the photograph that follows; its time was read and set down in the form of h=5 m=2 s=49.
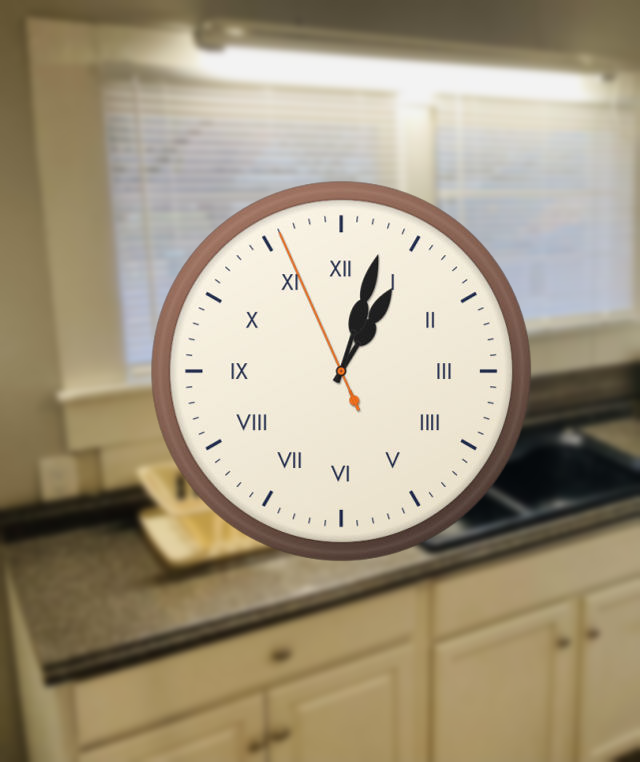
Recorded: h=1 m=2 s=56
